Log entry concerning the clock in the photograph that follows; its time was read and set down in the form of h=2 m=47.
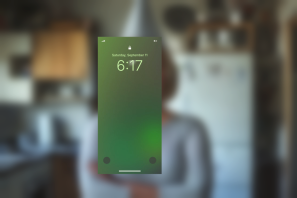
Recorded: h=6 m=17
